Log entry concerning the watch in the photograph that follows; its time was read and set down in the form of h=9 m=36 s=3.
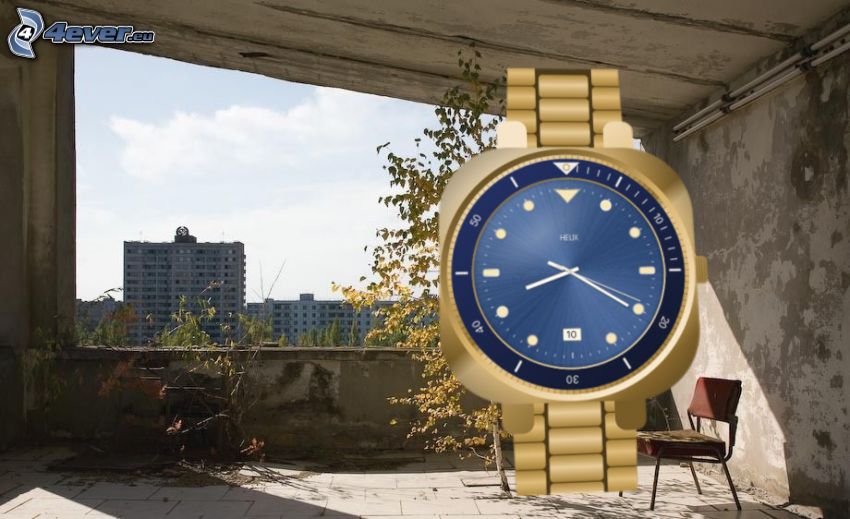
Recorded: h=8 m=20 s=19
